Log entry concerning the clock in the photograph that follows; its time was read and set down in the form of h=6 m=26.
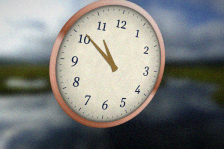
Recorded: h=10 m=51
